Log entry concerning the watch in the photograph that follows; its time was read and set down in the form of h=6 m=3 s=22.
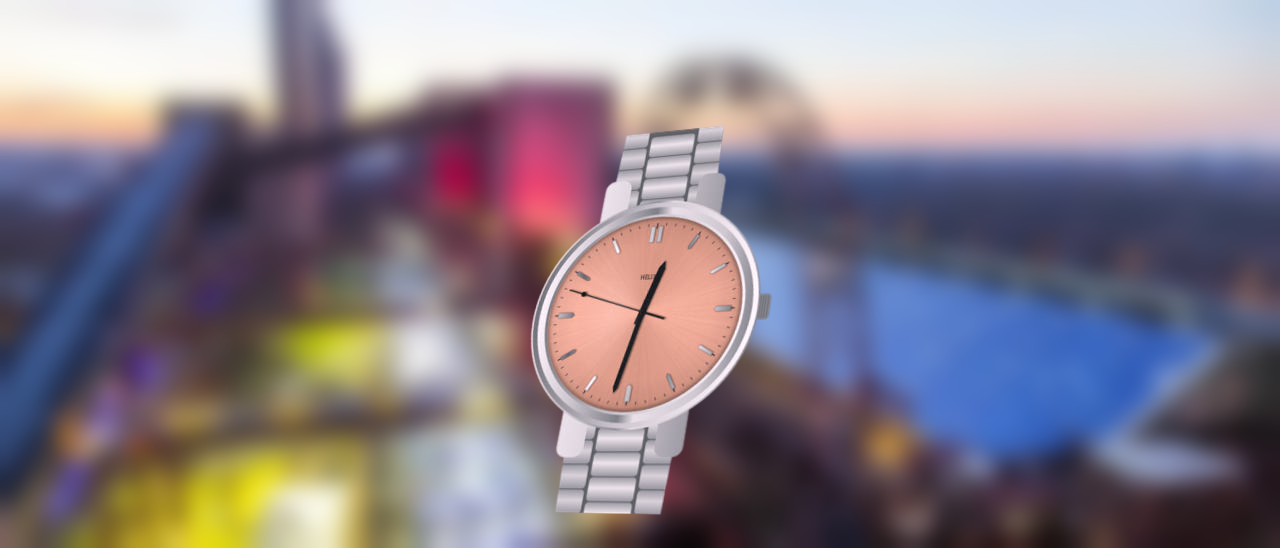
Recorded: h=12 m=31 s=48
